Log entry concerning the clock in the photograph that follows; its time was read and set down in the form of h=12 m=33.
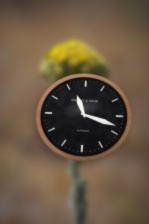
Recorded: h=11 m=18
